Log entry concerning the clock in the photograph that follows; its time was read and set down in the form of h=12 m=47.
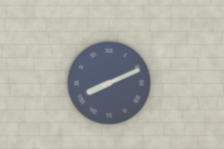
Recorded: h=8 m=11
